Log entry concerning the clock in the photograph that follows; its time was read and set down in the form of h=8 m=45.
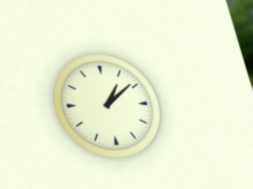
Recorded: h=1 m=9
